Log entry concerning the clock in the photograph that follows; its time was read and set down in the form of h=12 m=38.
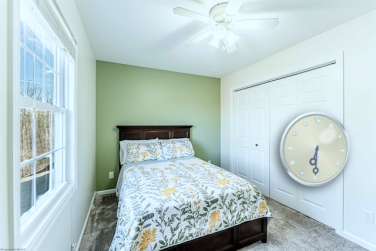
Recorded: h=6 m=30
